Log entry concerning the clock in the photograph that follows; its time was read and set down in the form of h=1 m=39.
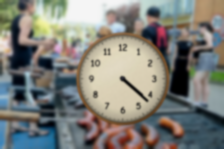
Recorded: h=4 m=22
